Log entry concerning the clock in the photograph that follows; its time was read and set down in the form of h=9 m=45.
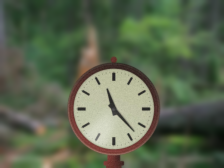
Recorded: h=11 m=23
